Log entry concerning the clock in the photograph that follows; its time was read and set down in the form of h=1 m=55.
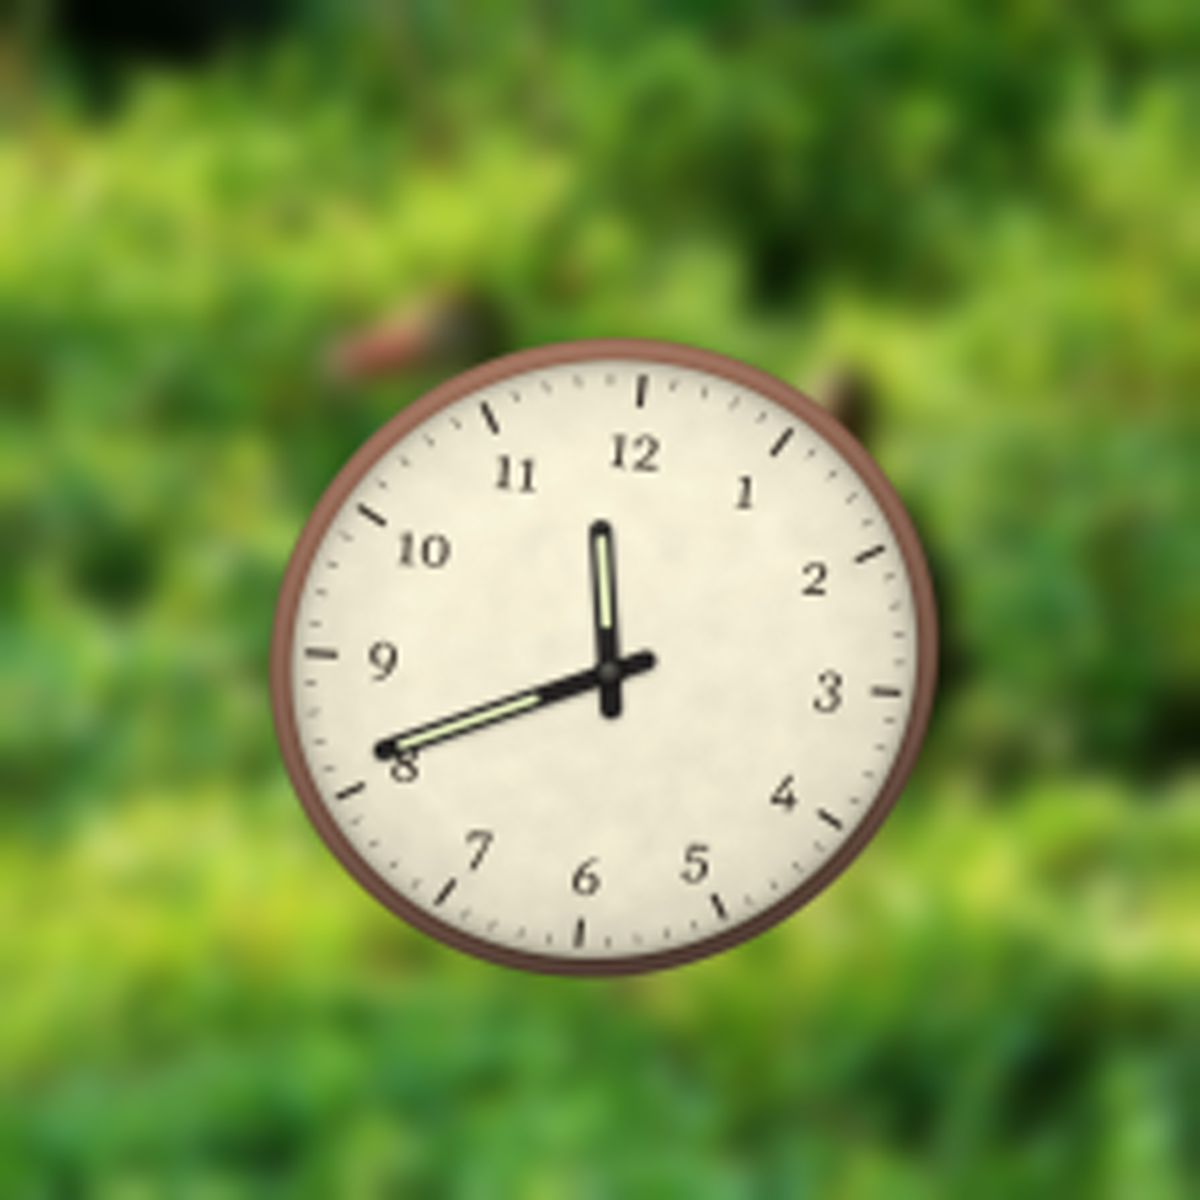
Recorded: h=11 m=41
